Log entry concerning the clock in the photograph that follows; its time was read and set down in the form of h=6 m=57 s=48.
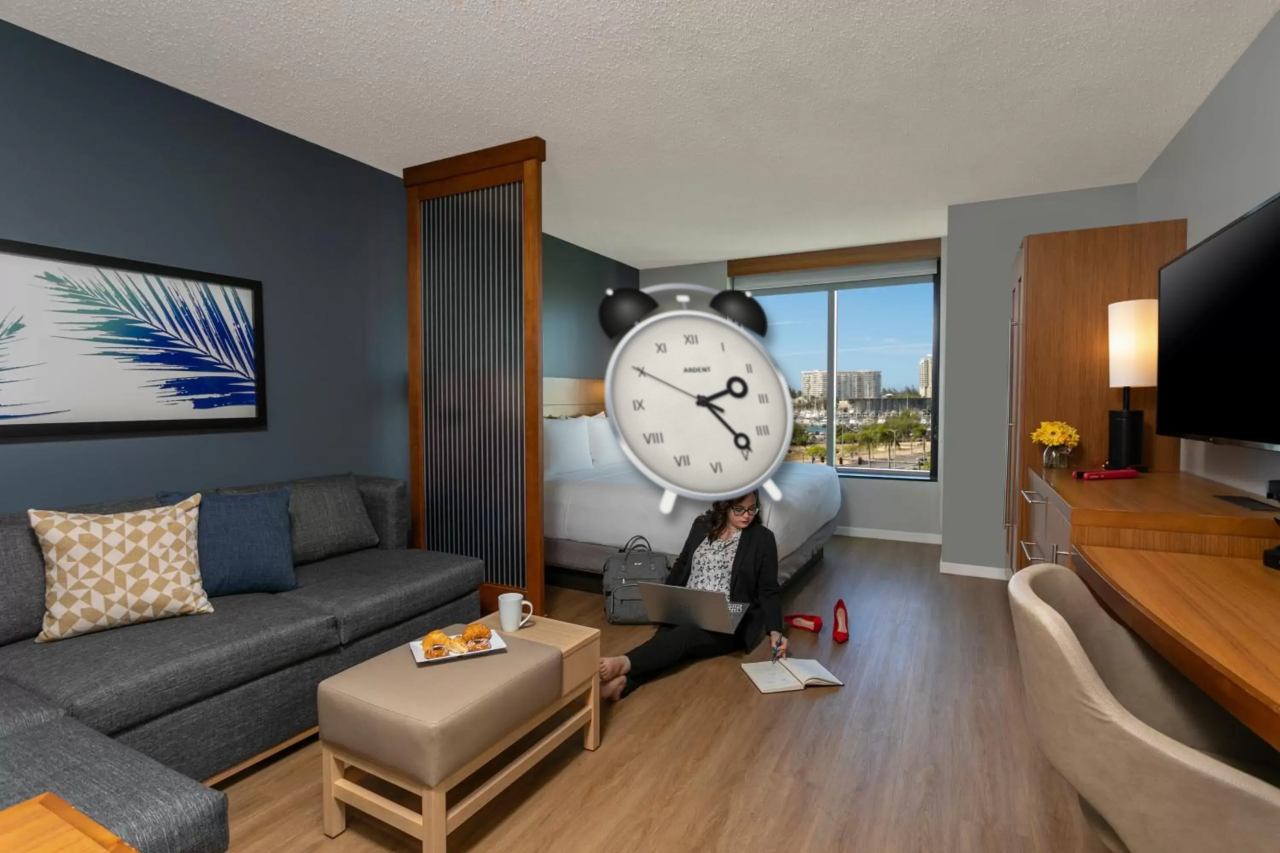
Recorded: h=2 m=23 s=50
